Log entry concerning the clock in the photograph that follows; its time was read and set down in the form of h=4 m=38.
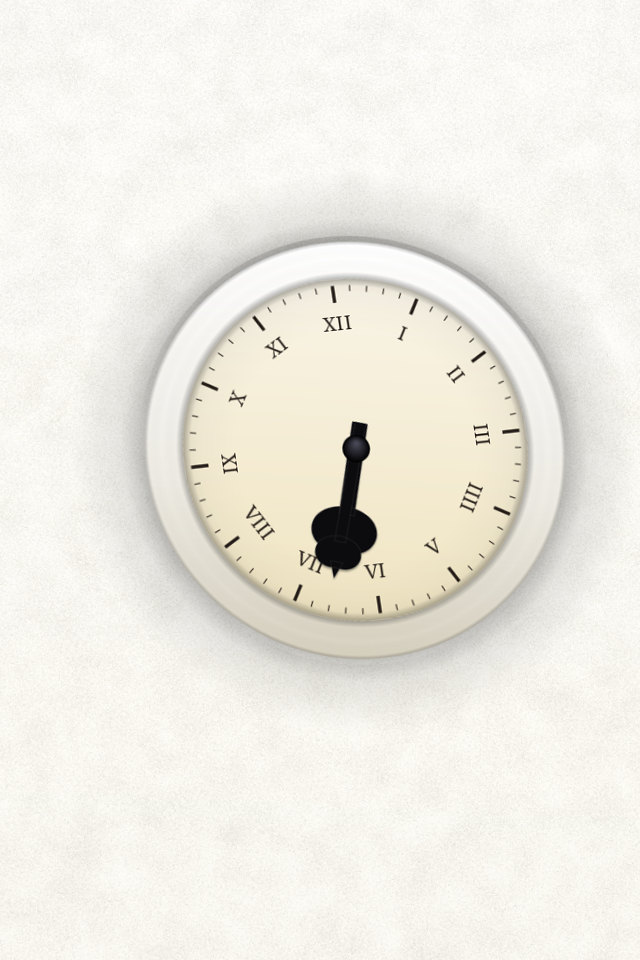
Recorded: h=6 m=33
